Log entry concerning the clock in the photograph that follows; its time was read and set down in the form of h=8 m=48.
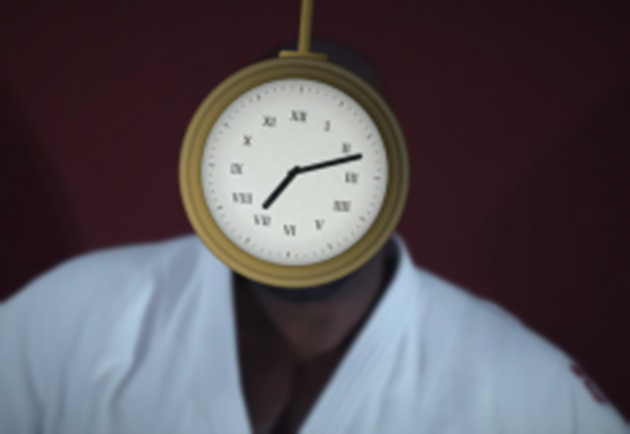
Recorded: h=7 m=12
